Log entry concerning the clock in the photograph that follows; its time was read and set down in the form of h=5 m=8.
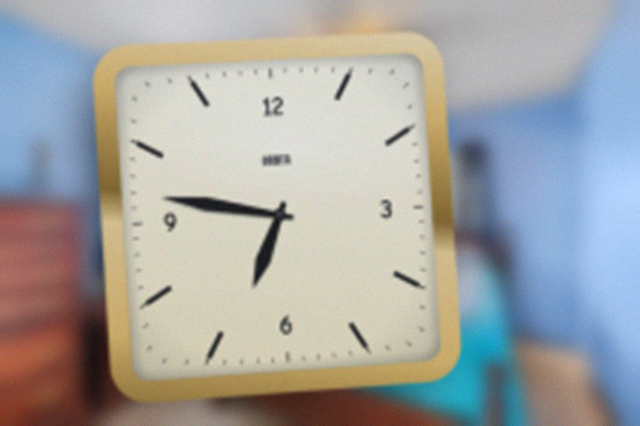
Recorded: h=6 m=47
